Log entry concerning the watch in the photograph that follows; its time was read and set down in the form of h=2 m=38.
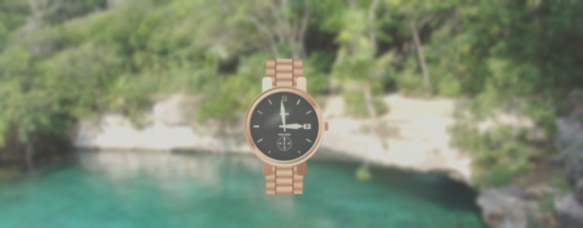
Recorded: h=2 m=59
